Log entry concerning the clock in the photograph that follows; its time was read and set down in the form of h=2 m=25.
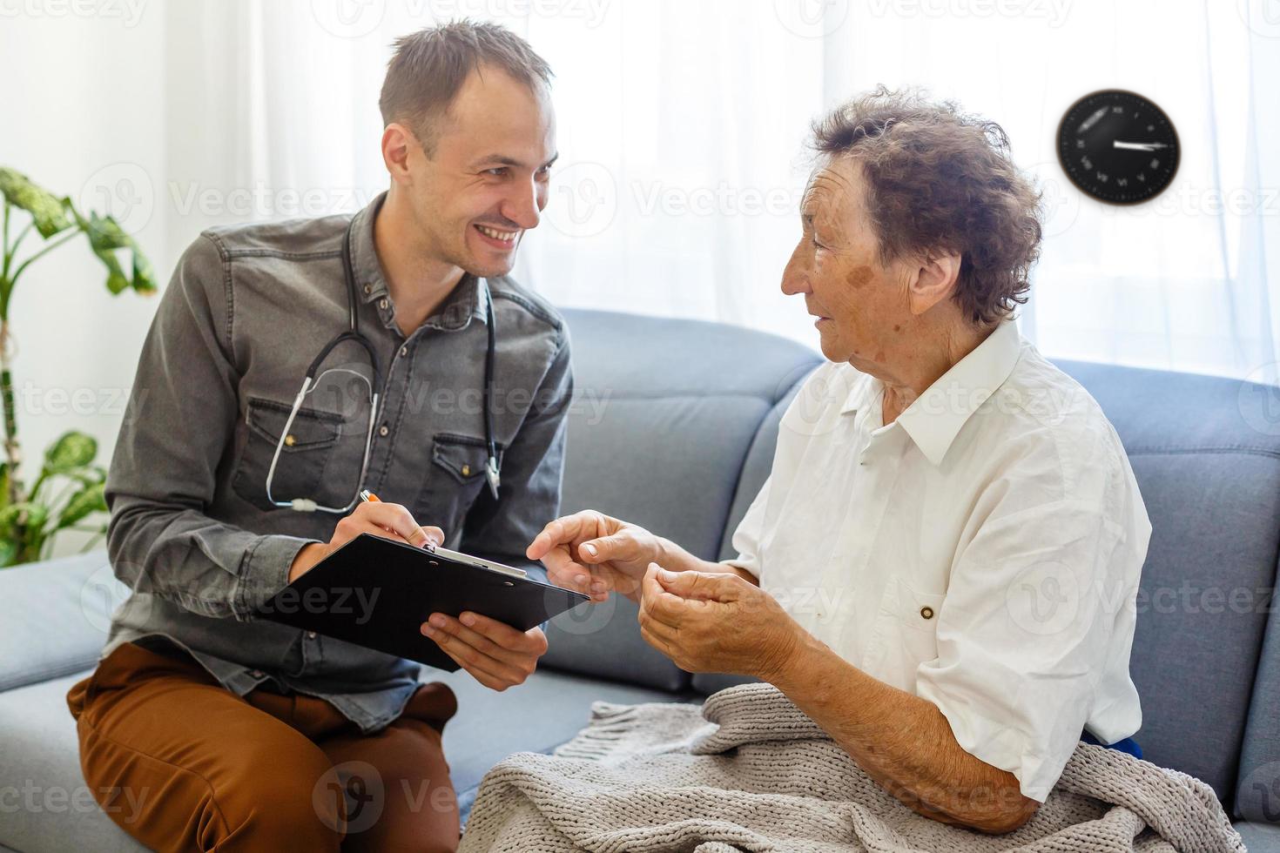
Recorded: h=3 m=15
